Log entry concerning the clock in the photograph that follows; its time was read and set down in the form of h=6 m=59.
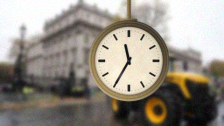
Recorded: h=11 m=35
